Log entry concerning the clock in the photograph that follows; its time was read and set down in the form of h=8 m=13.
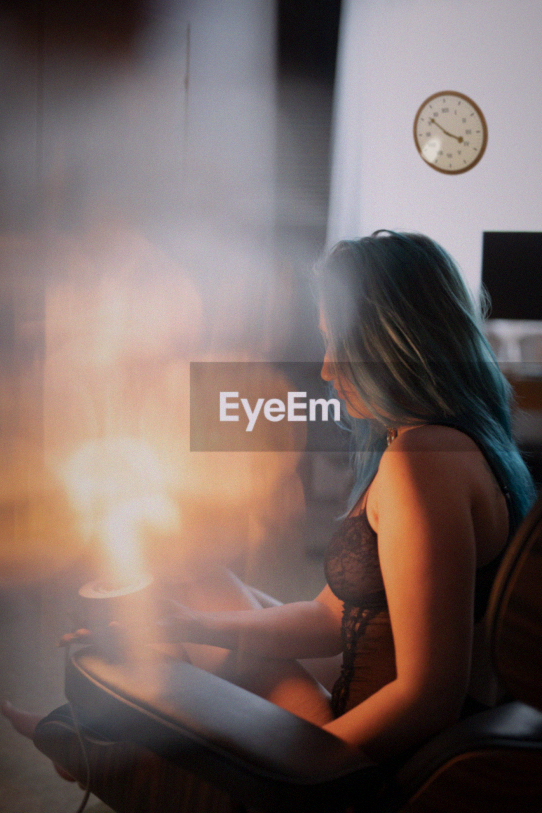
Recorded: h=3 m=52
